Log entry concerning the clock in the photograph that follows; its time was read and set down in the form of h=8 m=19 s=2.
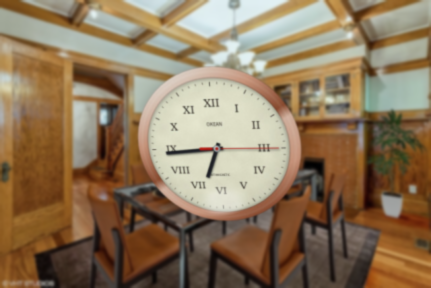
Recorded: h=6 m=44 s=15
